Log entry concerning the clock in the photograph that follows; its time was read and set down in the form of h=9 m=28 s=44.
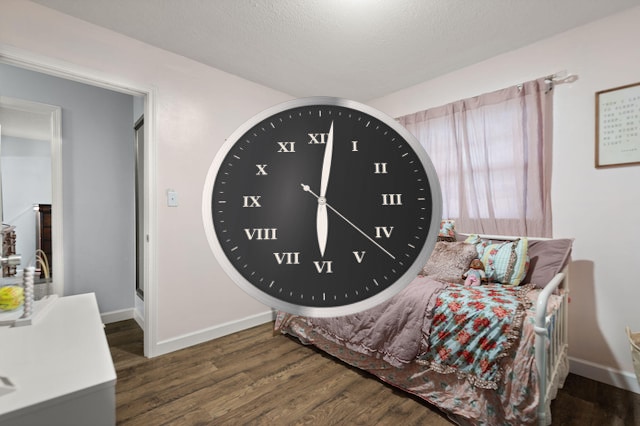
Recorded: h=6 m=1 s=22
